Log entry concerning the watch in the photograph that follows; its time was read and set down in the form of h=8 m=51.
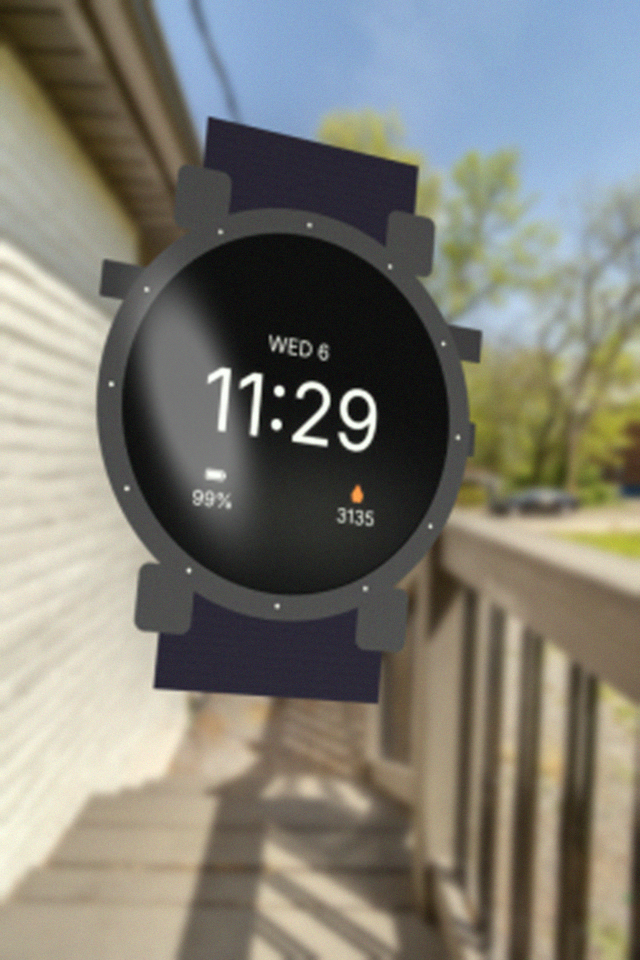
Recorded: h=11 m=29
